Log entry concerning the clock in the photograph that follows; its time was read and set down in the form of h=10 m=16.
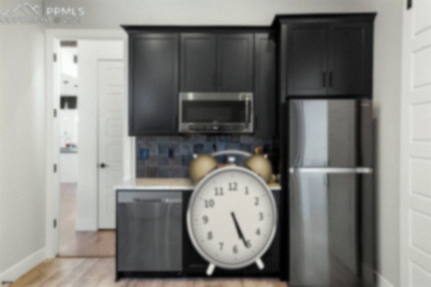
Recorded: h=5 m=26
